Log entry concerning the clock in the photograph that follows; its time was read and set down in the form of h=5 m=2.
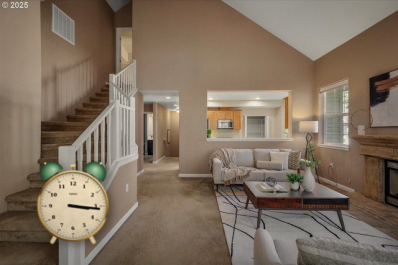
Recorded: h=3 m=16
